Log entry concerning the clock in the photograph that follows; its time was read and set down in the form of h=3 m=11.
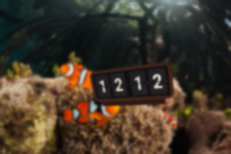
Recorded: h=12 m=12
